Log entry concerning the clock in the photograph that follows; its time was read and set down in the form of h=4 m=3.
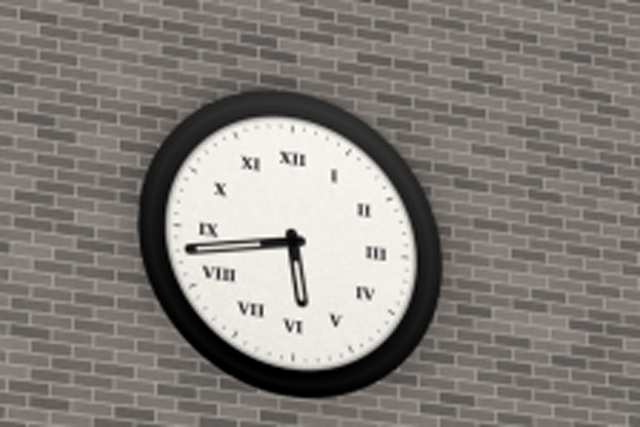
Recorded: h=5 m=43
